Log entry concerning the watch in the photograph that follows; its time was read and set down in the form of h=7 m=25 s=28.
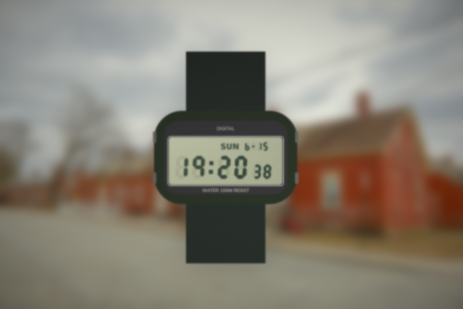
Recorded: h=19 m=20 s=38
